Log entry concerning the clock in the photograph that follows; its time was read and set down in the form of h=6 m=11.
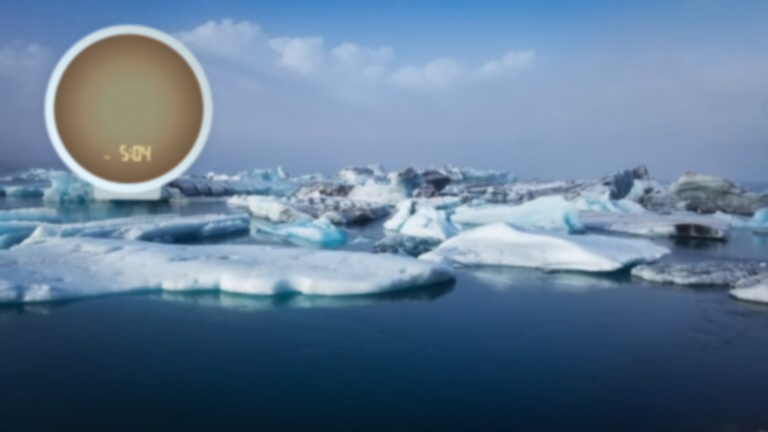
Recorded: h=5 m=4
